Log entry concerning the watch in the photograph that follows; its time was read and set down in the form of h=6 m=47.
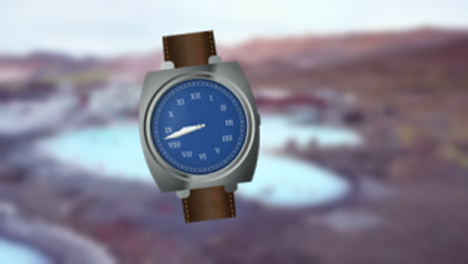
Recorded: h=8 m=43
